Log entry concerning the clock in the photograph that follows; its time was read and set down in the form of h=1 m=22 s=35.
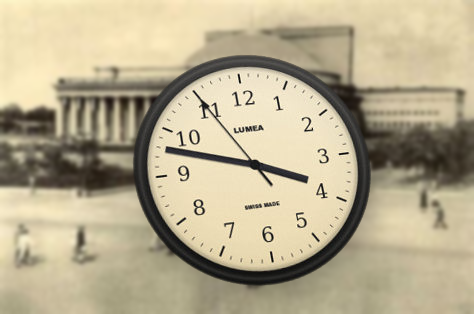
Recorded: h=3 m=47 s=55
